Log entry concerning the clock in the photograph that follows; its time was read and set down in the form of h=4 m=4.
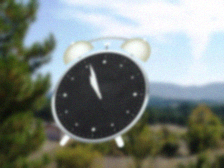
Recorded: h=10 m=56
